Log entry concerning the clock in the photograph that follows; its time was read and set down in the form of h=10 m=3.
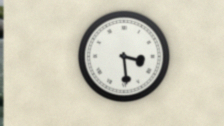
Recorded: h=3 m=29
